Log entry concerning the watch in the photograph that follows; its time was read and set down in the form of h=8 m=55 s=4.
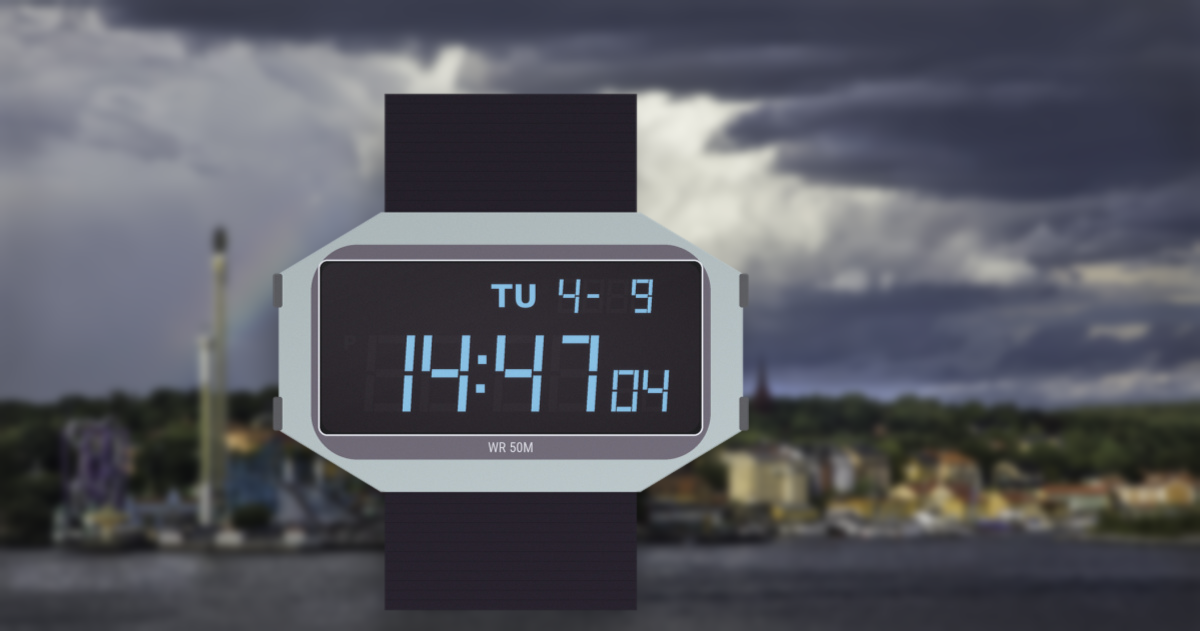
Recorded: h=14 m=47 s=4
